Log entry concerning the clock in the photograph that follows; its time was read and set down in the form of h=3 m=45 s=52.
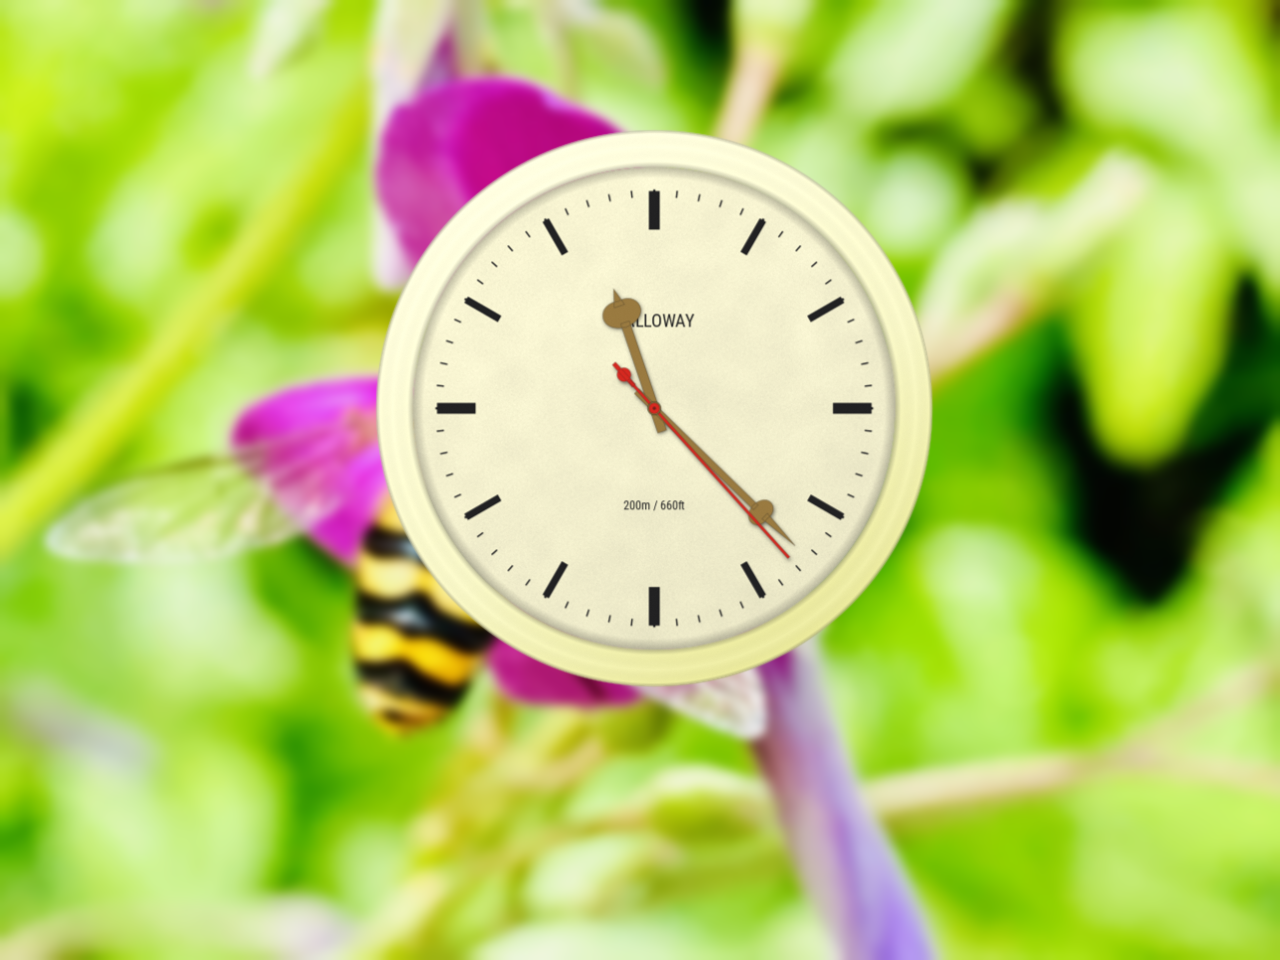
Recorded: h=11 m=22 s=23
